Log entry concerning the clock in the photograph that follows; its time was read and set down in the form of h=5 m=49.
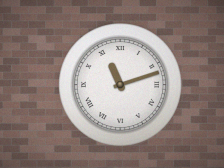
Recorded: h=11 m=12
